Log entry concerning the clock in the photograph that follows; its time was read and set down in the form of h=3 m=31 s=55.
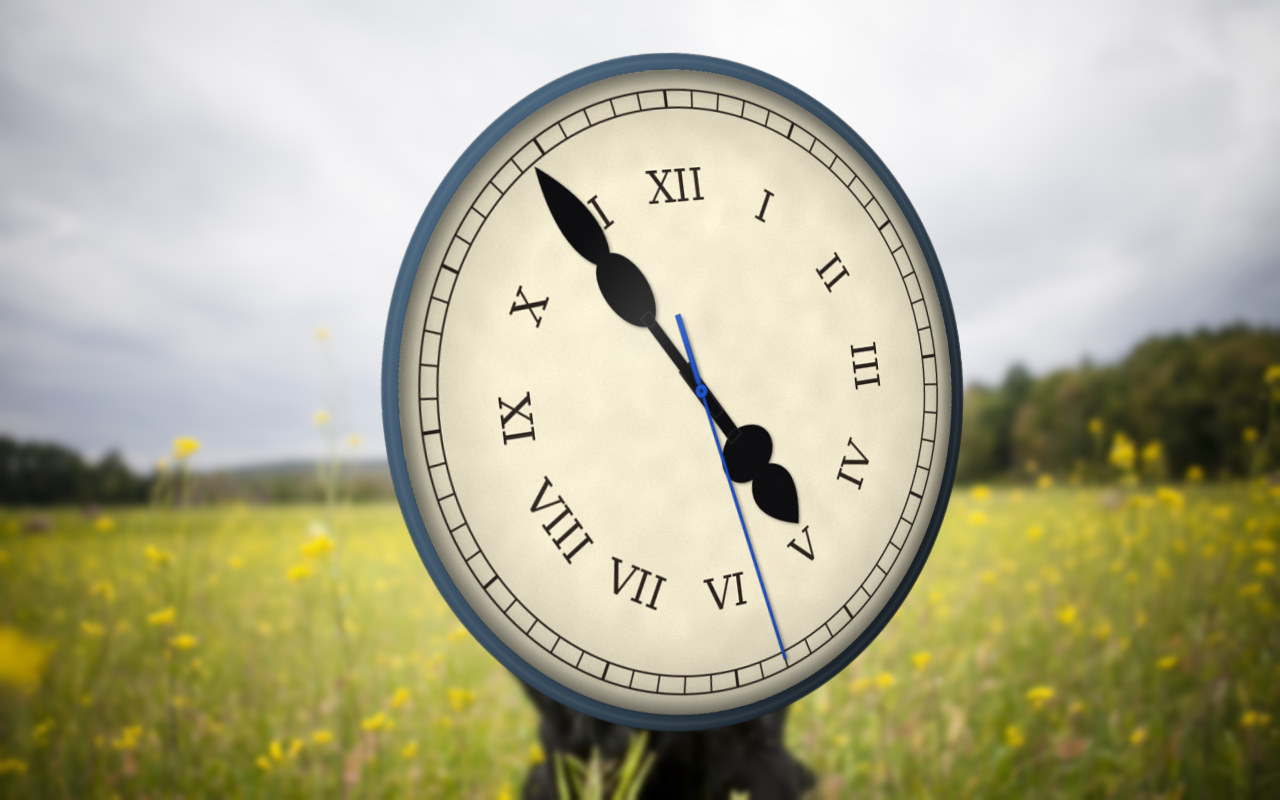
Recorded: h=4 m=54 s=28
